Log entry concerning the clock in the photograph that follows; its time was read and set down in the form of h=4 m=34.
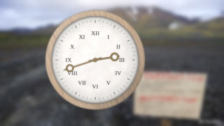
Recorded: h=2 m=42
